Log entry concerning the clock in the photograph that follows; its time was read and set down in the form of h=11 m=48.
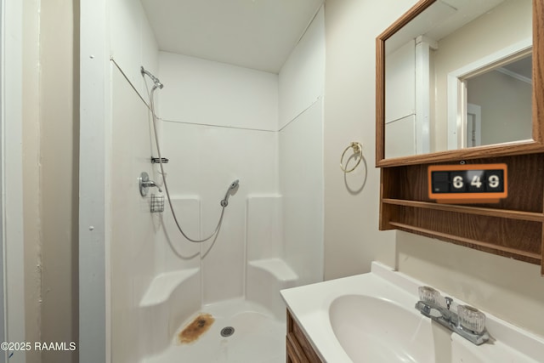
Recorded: h=6 m=49
